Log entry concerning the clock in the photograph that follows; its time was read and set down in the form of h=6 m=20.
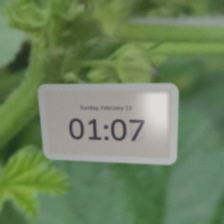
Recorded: h=1 m=7
